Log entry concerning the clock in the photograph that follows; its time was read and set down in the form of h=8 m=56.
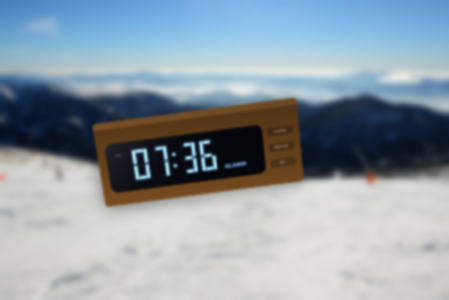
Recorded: h=7 m=36
